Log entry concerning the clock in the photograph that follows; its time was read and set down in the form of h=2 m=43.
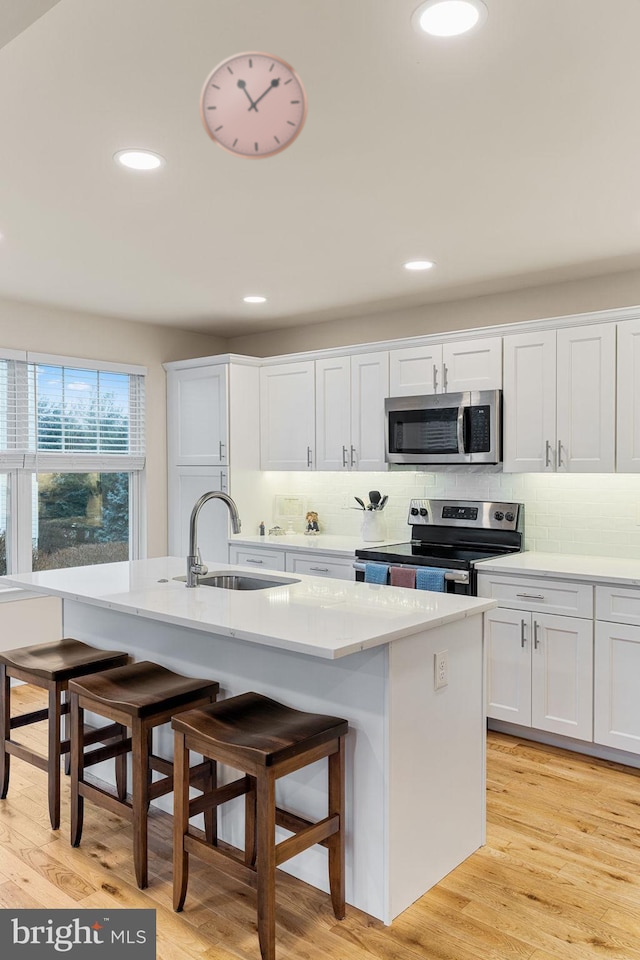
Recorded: h=11 m=8
